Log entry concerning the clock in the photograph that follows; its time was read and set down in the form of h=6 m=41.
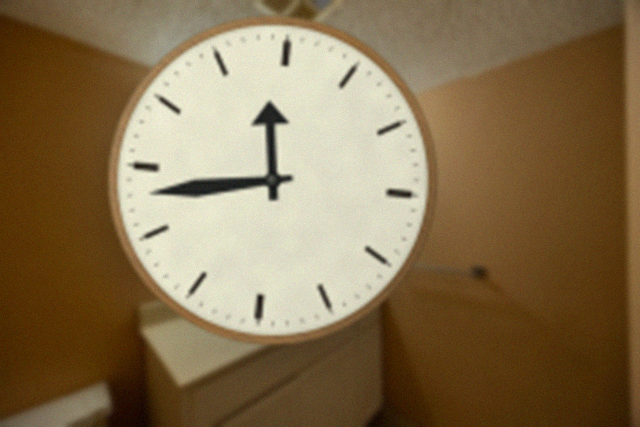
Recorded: h=11 m=43
